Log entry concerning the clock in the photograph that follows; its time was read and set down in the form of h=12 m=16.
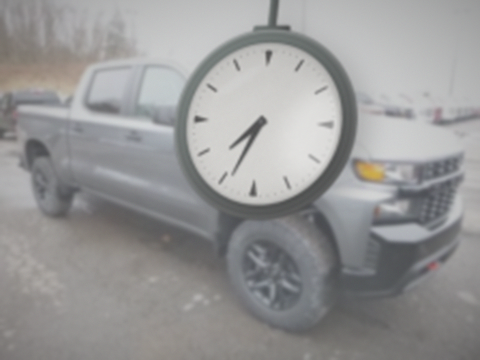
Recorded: h=7 m=34
